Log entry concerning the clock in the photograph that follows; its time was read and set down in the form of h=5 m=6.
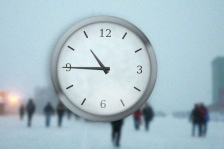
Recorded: h=10 m=45
